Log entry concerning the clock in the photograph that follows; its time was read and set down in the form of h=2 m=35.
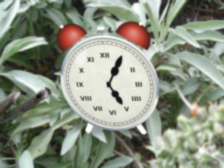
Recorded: h=5 m=5
